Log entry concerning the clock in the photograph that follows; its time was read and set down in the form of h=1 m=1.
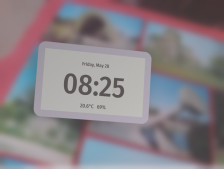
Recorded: h=8 m=25
